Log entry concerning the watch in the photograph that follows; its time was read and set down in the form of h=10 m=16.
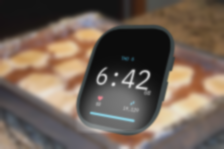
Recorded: h=6 m=42
